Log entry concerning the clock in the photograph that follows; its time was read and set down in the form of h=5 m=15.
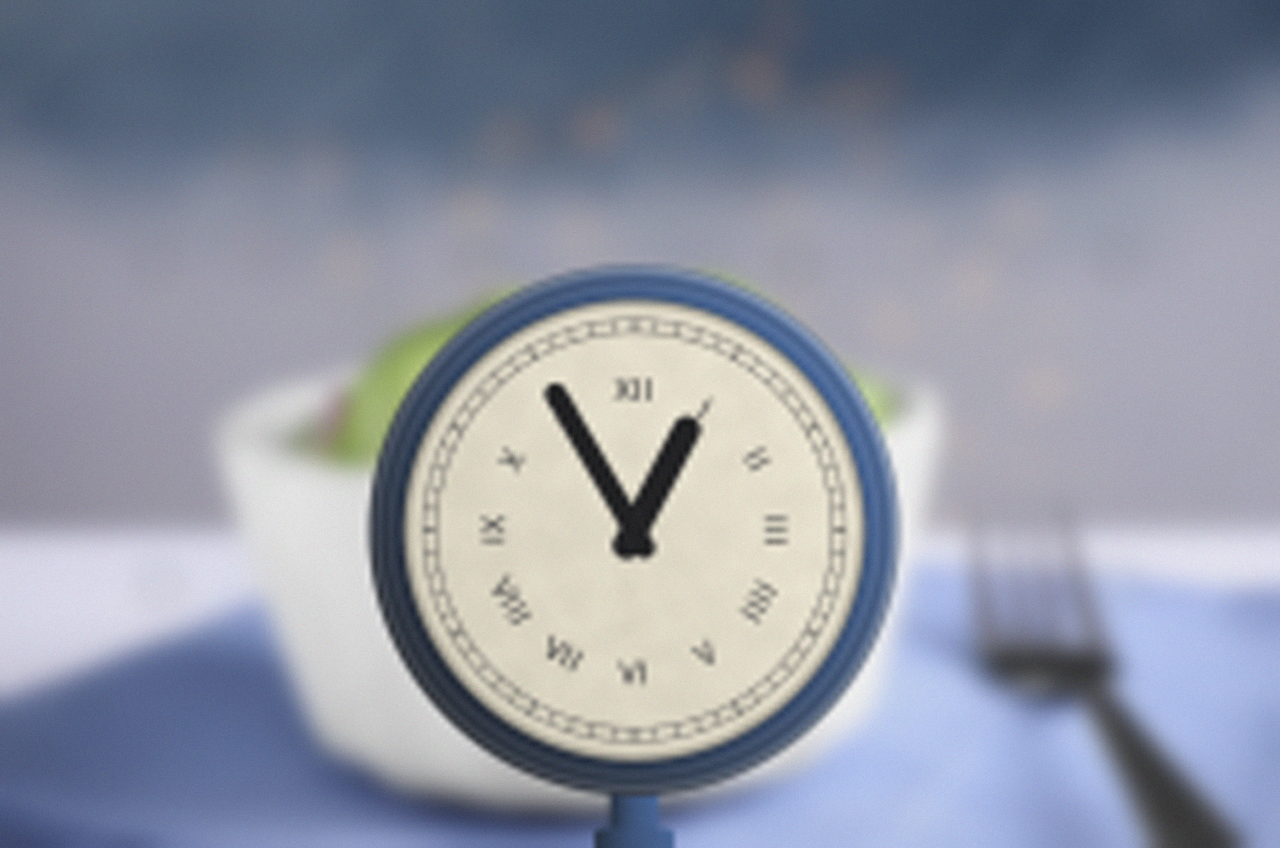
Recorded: h=12 m=55
